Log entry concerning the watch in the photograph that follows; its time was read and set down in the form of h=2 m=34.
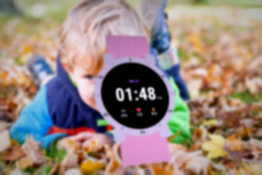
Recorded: h=1 m=48
